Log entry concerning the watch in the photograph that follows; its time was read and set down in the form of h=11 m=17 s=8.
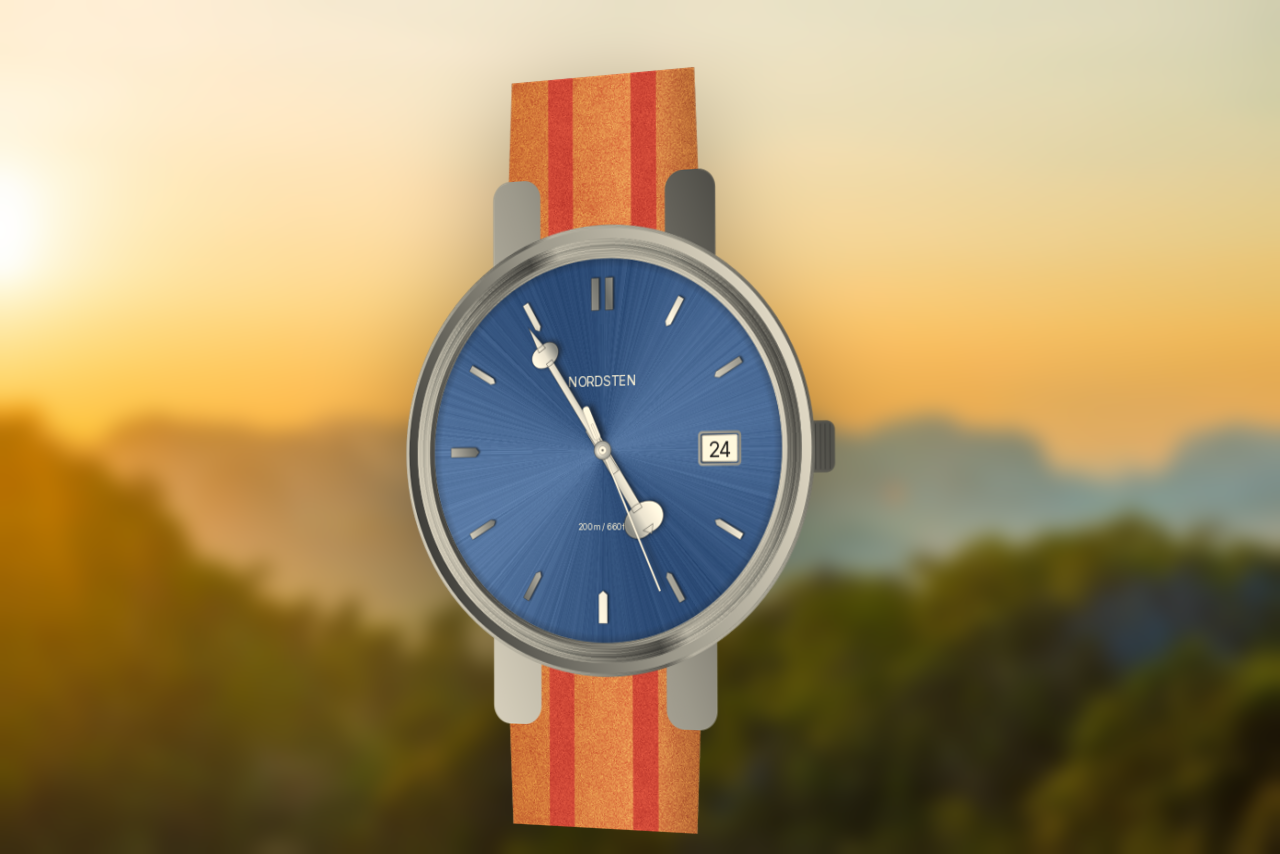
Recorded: h=4 m=54 s=26
